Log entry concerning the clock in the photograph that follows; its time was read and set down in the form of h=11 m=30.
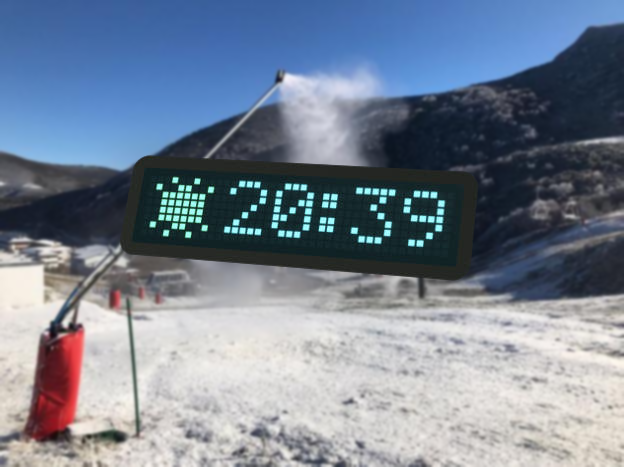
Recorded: h=20 m=39
